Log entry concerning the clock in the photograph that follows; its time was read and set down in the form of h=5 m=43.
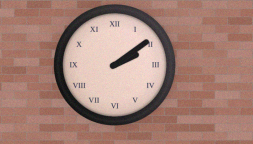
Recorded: h=2 m=9
